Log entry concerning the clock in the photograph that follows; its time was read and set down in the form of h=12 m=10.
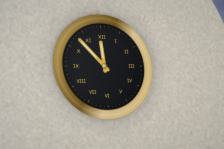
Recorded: h=11 m=53
